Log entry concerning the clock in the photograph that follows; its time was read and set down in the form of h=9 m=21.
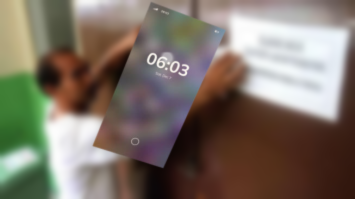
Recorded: h=6 m=3
